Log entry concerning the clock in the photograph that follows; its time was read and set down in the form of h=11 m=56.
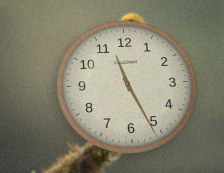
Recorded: h=11 m=26
